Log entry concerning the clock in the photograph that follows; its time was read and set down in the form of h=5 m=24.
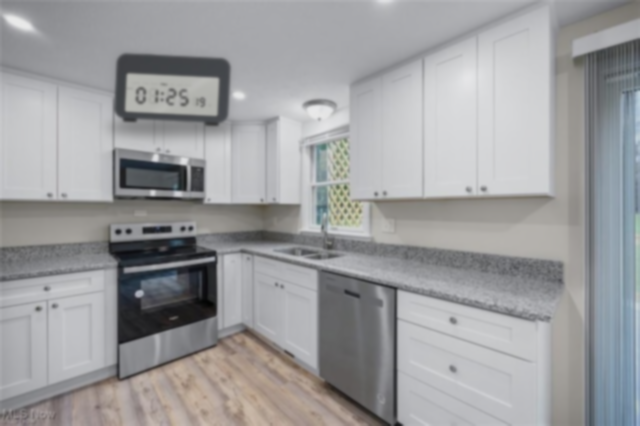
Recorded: h=1 m=25
